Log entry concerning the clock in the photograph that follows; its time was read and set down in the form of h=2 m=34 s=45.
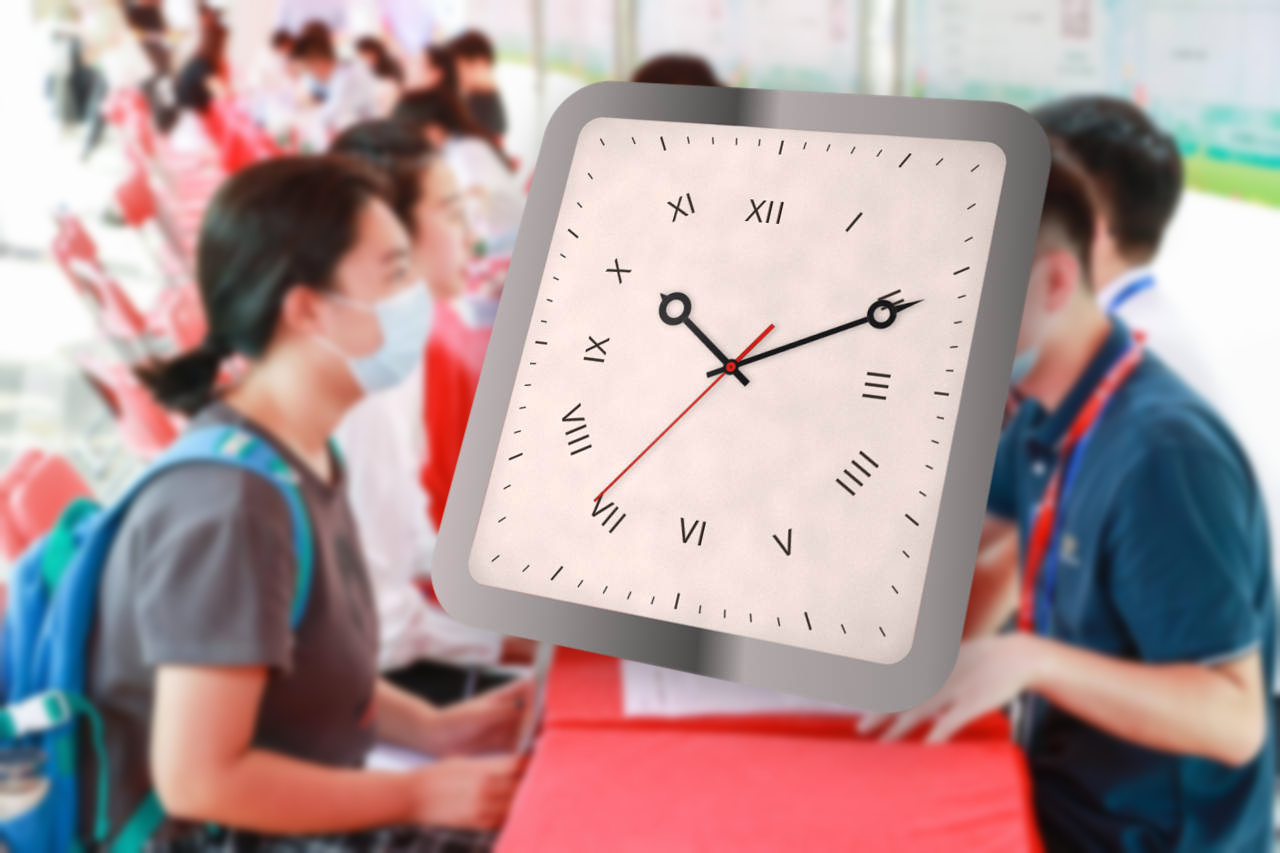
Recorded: h=10 m=10 s=36
